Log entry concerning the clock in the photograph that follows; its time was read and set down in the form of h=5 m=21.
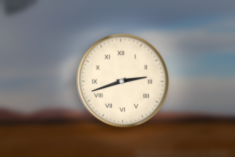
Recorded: h=2 m=42
